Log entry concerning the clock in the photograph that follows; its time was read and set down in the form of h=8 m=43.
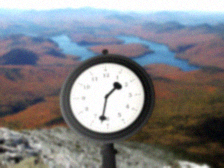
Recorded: h=1 m=32
